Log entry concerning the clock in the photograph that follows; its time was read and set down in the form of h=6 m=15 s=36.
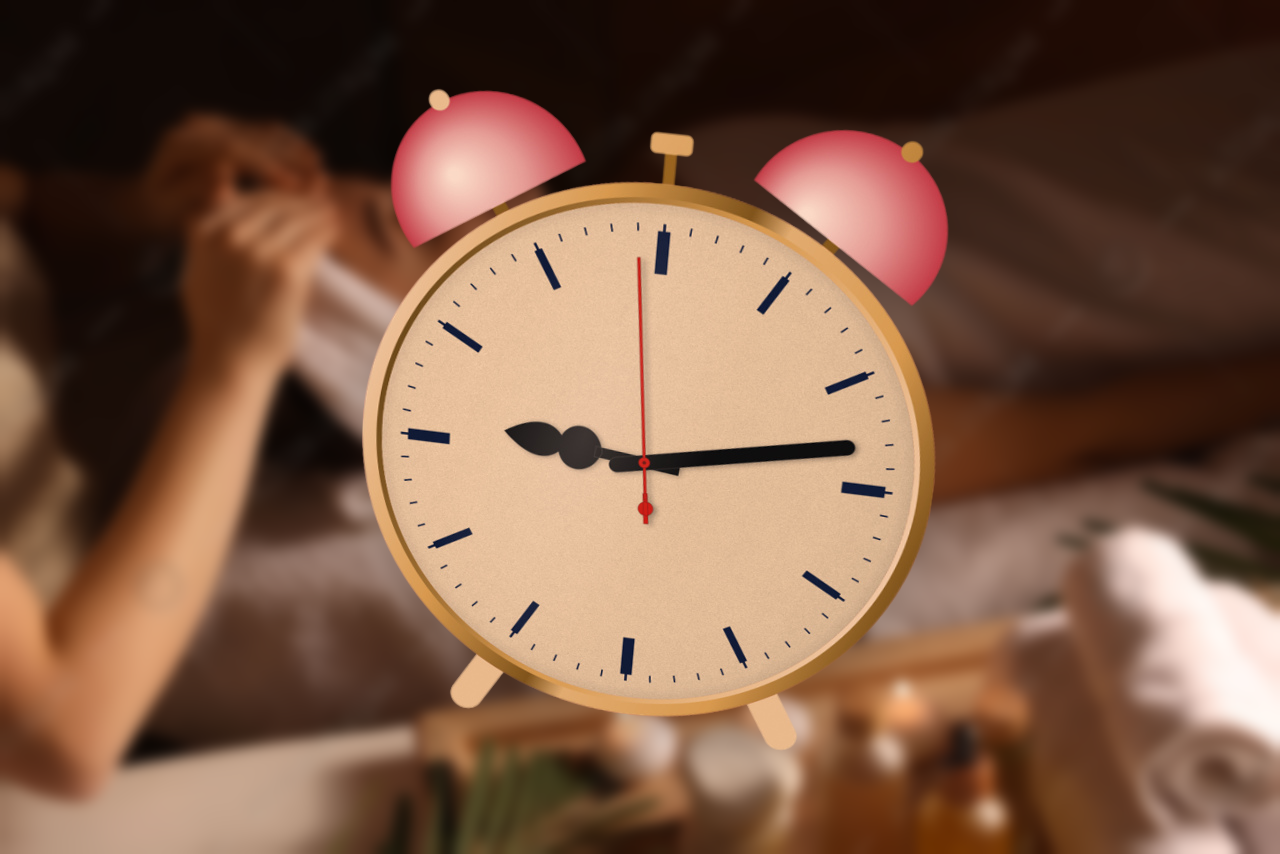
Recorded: h=9 m=12 s=59
